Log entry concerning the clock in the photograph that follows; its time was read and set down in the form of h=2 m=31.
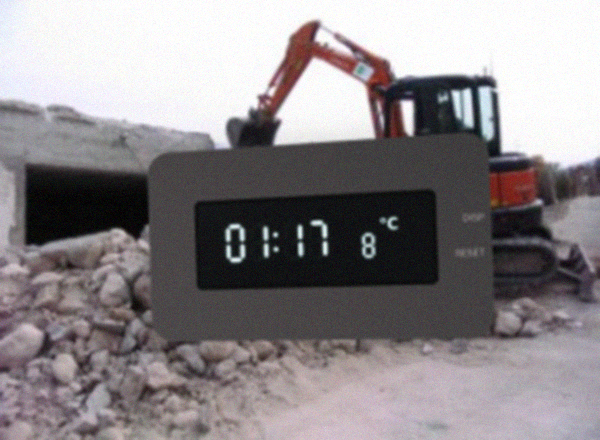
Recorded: h=1 m=17
